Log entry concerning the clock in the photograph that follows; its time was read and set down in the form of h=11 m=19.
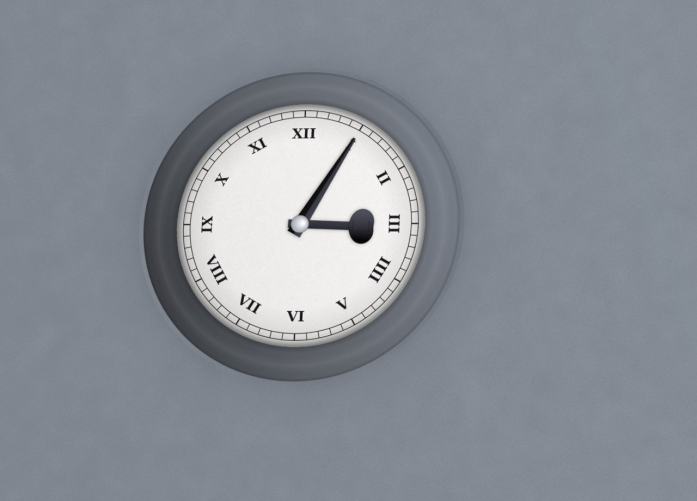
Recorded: h=3 m=5
